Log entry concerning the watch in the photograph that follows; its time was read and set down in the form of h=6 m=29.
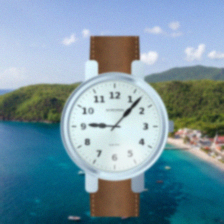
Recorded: h=9 m=7
